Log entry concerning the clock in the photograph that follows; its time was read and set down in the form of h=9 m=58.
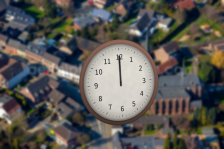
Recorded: h=12 m=0
